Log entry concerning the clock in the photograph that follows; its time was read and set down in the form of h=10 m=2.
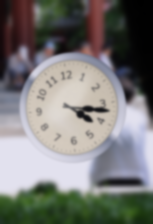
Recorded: h=4 m=17
